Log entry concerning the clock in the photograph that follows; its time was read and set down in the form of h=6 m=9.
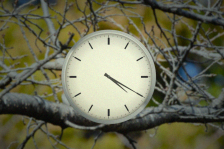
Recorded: h=4 m=20
